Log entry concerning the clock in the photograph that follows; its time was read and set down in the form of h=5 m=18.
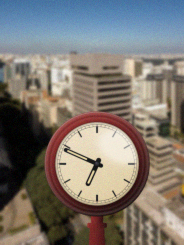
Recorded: h=6 m=49
